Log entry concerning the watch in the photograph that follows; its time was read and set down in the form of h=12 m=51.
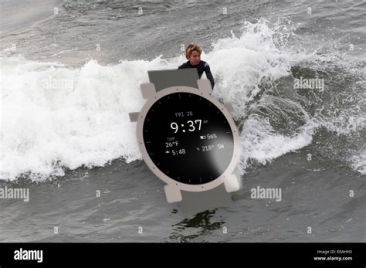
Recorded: h=9 m=37
